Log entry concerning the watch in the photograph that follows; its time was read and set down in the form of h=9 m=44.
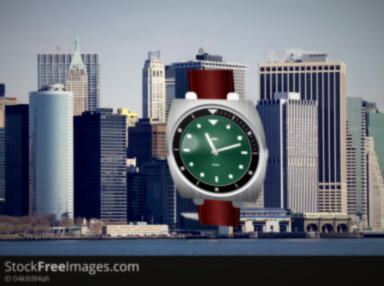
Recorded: h=11 m=12
